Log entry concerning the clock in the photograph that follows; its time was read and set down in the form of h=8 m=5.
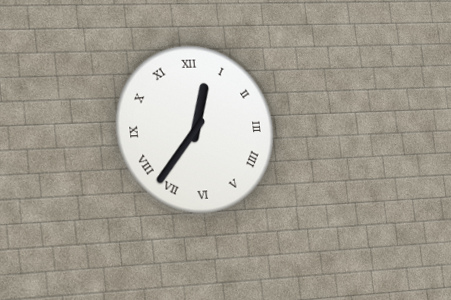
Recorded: h=12 m=37
